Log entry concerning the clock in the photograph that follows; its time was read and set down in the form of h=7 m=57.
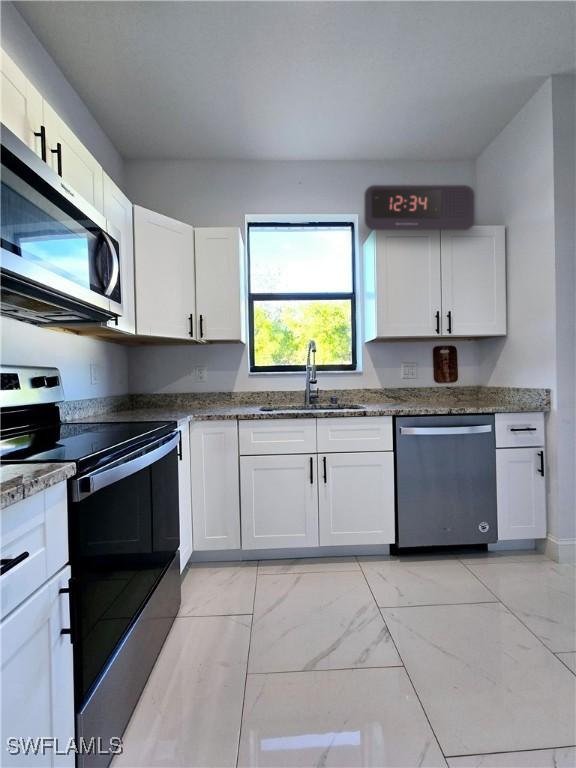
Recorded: h=12 m=34
